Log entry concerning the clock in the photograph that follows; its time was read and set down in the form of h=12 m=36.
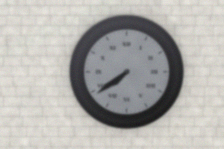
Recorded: h=7 m=39
